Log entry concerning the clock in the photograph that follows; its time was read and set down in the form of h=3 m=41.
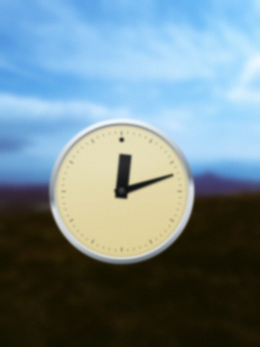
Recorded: h=12 m=12
